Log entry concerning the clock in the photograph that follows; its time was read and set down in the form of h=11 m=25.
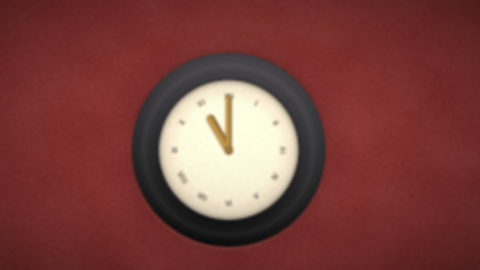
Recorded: h=11 m=0
